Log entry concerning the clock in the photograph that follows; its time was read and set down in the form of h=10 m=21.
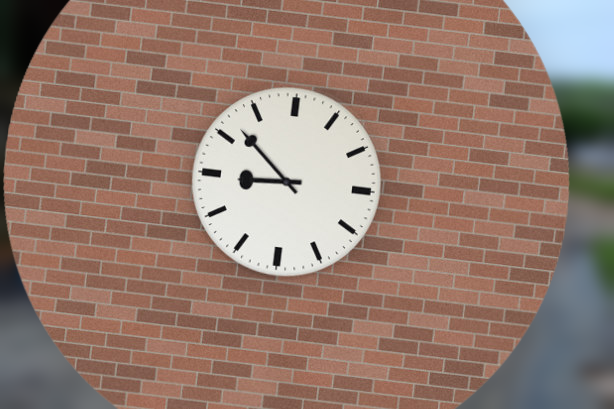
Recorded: h=8 m=52
